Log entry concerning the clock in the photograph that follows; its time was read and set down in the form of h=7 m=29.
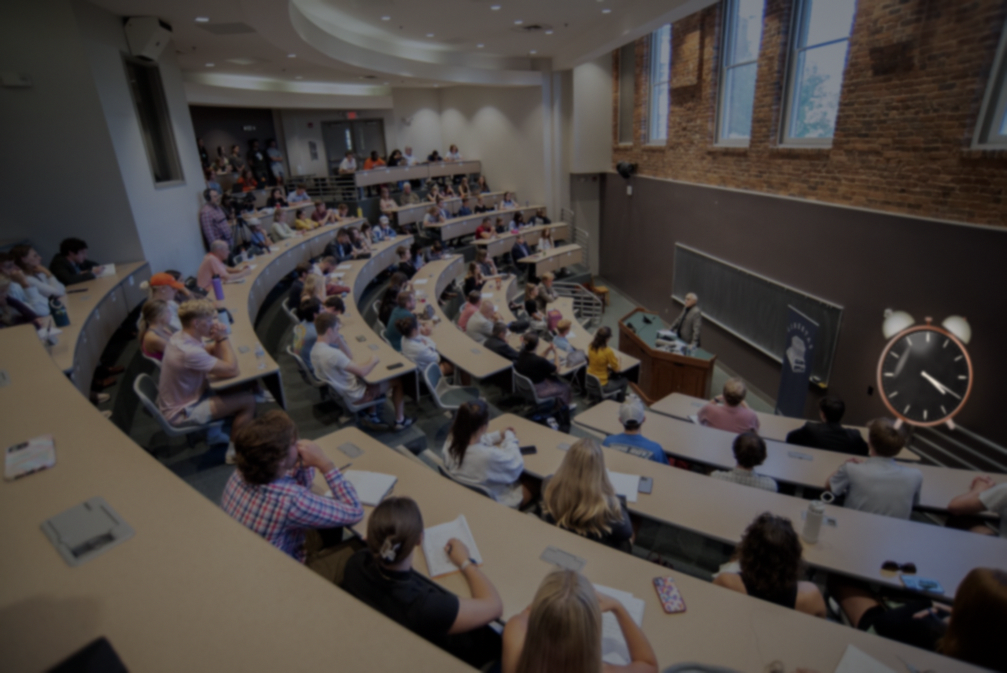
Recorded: h=4 m=20
